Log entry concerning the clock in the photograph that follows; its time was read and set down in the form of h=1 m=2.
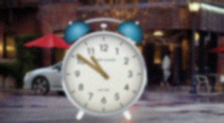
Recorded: h=10 m=51
